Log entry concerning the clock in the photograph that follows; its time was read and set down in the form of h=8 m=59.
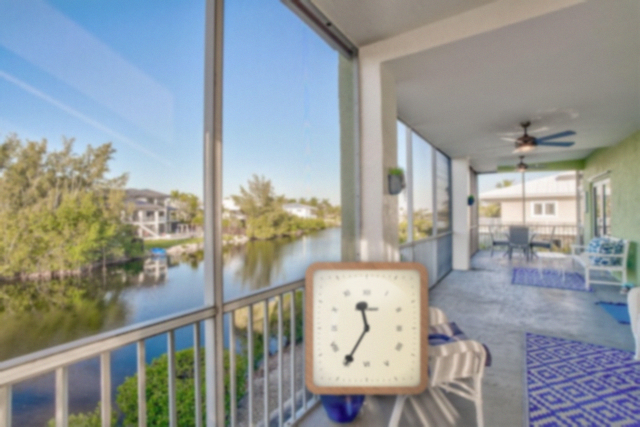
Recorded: h=11 m=35
